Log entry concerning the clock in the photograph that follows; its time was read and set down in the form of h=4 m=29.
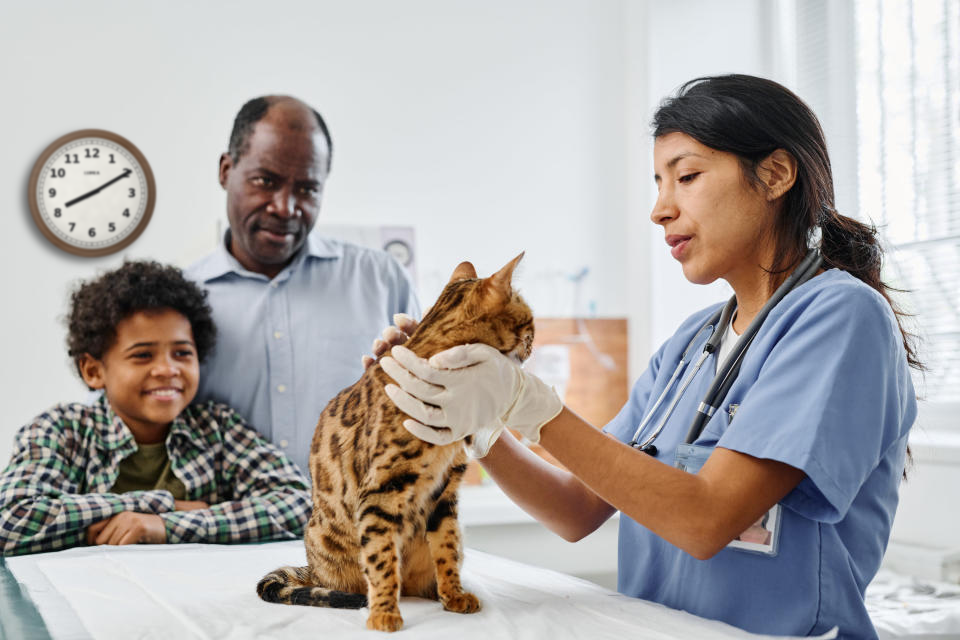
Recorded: h=8 m=10
